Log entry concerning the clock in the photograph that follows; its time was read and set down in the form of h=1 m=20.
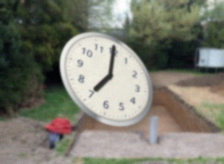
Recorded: h=7 m=0
